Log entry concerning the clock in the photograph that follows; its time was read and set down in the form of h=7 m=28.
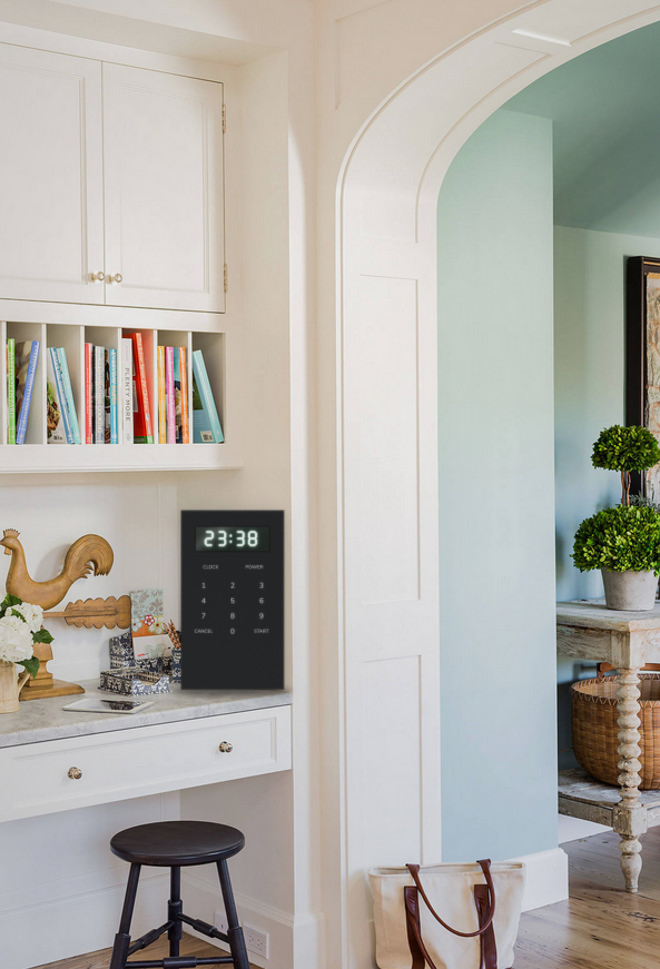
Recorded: h=23 m=38
